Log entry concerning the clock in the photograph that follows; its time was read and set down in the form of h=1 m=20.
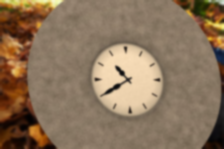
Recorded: h=10 m=40
